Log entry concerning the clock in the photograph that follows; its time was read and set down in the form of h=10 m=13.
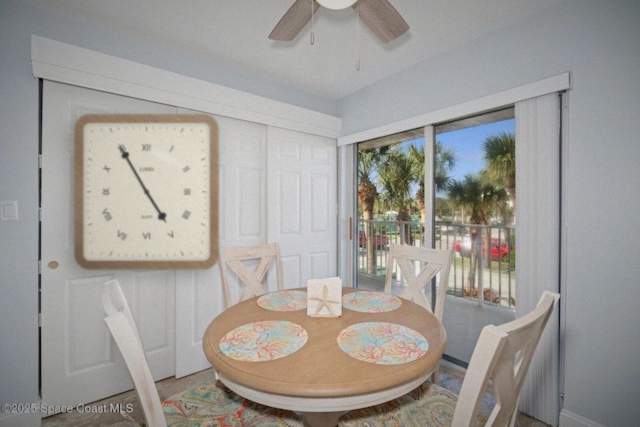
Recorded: h=4 m=55
